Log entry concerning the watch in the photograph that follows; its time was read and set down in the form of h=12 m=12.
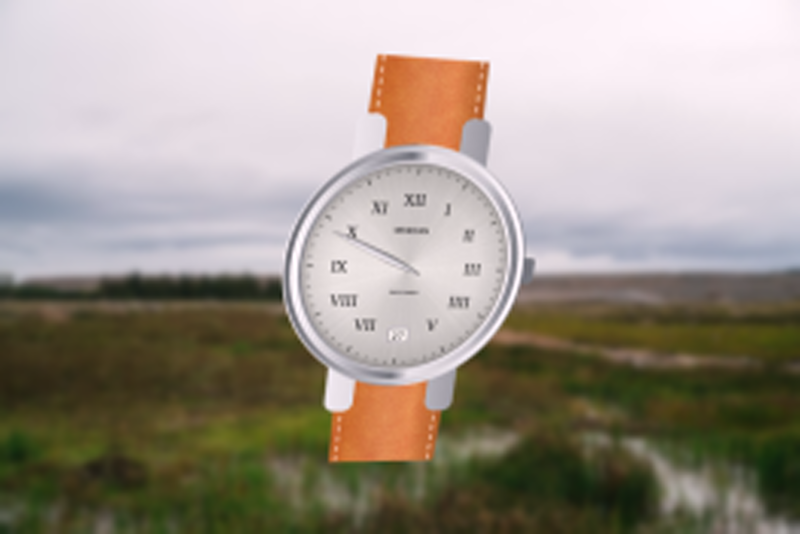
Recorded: h=9 m=49
